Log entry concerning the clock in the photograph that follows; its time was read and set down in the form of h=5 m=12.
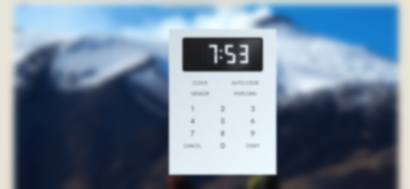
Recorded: h=7 m=53
